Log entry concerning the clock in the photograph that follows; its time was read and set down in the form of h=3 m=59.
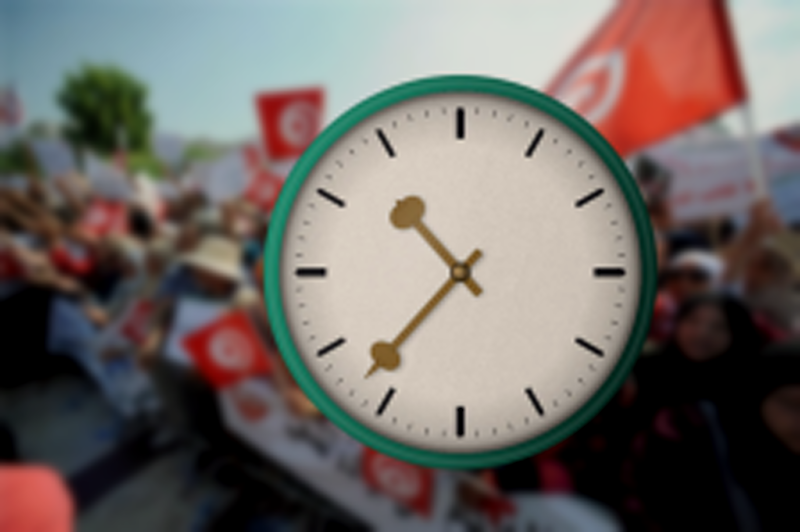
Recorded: h=10 m=37
